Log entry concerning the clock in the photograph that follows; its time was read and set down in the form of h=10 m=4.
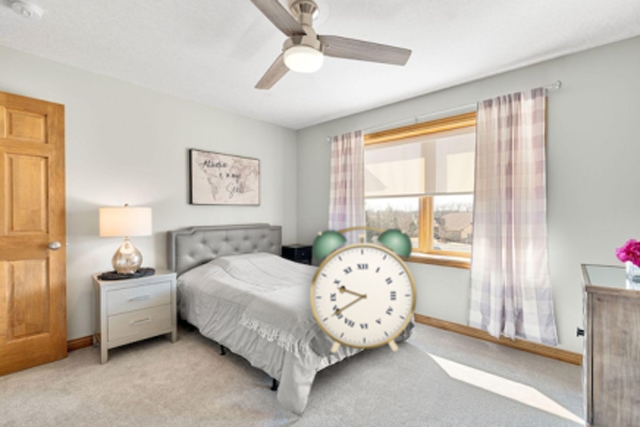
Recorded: h=9 m=40
